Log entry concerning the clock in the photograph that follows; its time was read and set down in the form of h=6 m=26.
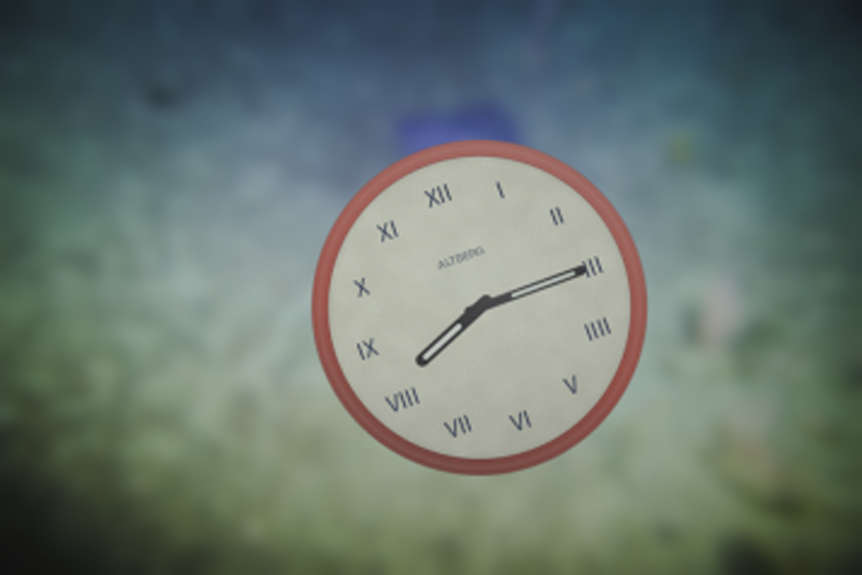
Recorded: h=8 m=15
